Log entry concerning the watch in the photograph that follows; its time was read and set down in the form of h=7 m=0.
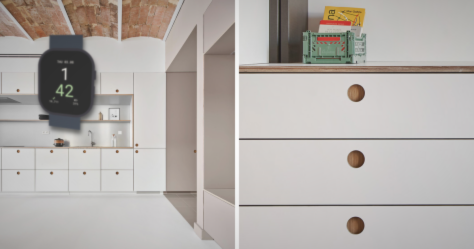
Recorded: h=1 m=42
